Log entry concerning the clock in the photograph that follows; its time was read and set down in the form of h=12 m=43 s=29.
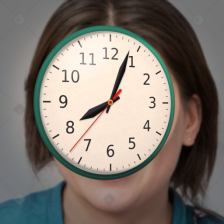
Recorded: h=8 m=3 s=37
